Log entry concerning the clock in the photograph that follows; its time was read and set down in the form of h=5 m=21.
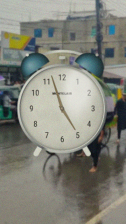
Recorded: h=4 m=57
